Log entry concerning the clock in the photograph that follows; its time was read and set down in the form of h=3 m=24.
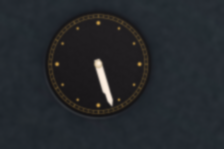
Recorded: h=5 m=27
